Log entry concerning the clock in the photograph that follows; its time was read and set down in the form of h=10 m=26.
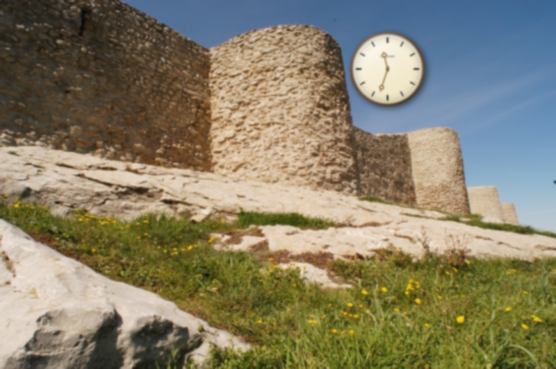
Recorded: h=11 m=33
